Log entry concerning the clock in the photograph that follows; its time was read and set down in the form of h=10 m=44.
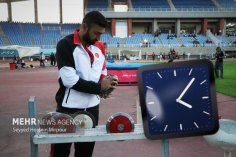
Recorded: h=4 m=7
